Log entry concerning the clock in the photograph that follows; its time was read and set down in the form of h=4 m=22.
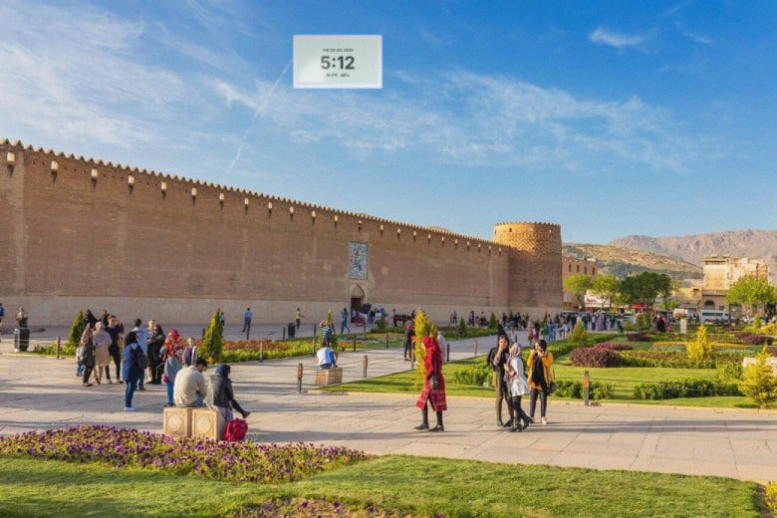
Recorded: h=5 m=12
